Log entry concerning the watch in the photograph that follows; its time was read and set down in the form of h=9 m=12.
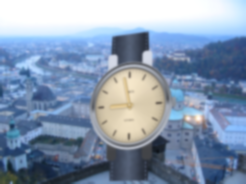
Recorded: h=8 m=58
